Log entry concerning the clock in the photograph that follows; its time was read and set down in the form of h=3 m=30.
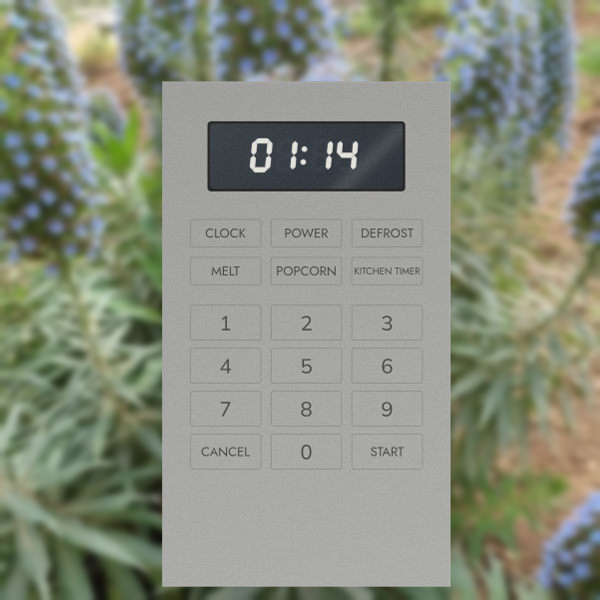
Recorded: h=1 m=14
